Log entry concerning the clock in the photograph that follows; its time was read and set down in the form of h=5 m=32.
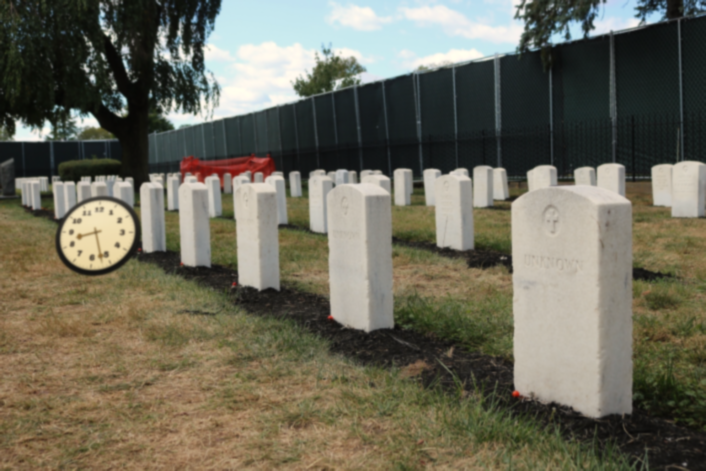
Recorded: h=8 m=27
